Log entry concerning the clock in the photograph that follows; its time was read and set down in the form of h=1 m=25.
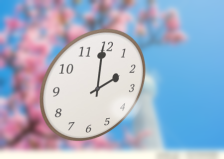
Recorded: h=1 m=59
